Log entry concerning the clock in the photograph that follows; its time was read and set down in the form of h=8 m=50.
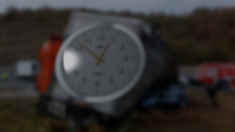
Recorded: h=12 m=52
